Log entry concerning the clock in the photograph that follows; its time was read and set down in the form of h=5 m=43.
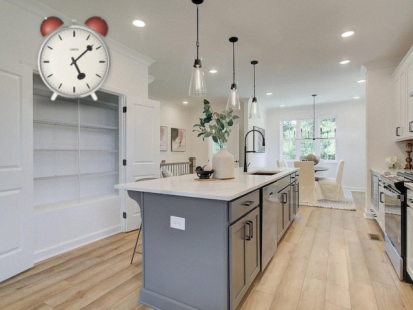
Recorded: h=5 m=8
